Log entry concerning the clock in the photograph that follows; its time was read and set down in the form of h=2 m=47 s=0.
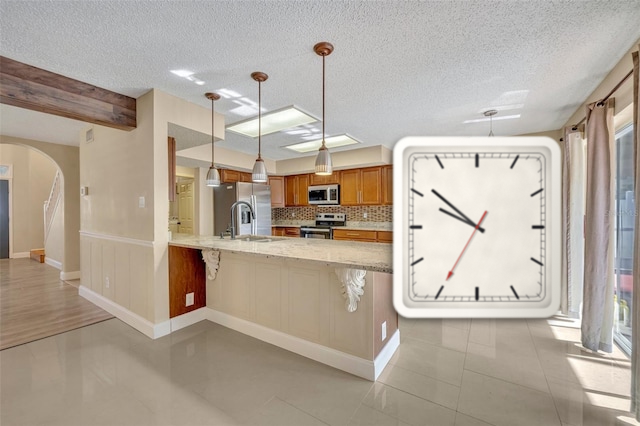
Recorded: h=9 m=51 s=35
